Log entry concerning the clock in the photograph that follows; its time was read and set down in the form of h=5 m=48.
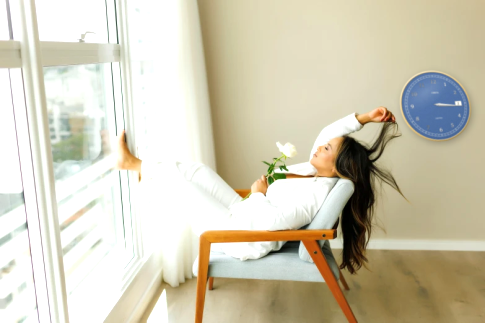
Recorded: h=3 m=16
